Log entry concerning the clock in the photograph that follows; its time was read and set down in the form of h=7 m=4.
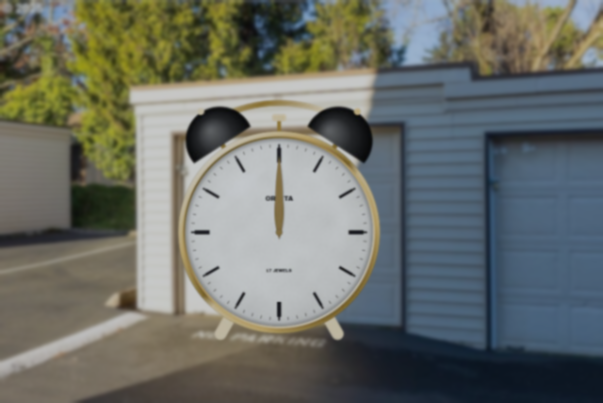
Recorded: h=12 m=0
